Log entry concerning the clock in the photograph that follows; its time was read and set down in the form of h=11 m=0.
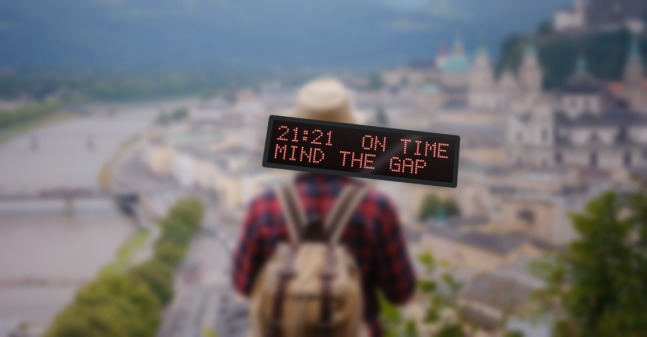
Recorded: h=21 m=21
